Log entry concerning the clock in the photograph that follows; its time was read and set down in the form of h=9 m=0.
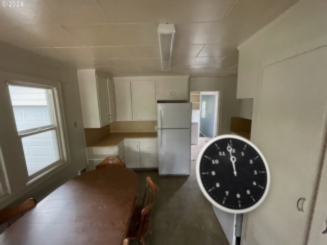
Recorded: h=11 m=59
